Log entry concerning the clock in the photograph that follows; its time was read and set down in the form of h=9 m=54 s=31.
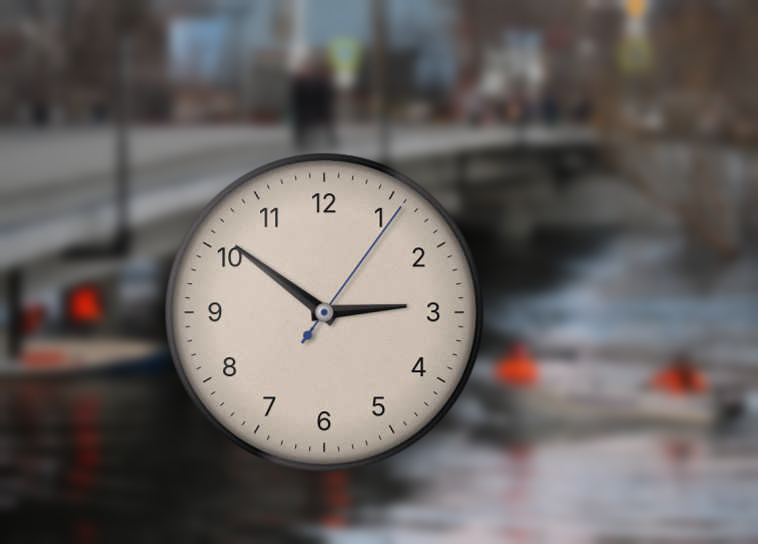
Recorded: h=2 m=51 s=6
